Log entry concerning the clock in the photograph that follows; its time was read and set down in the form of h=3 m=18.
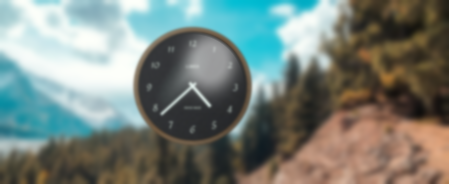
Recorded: h=4 m=38
